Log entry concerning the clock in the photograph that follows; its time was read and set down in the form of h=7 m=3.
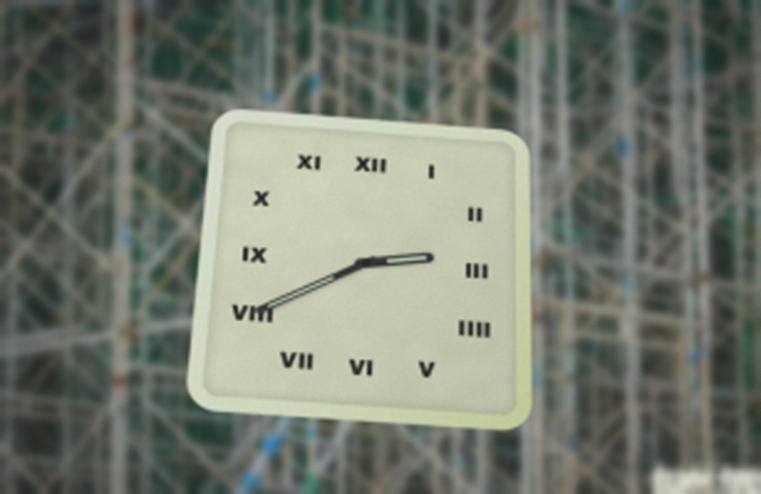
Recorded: h=2 m=40
